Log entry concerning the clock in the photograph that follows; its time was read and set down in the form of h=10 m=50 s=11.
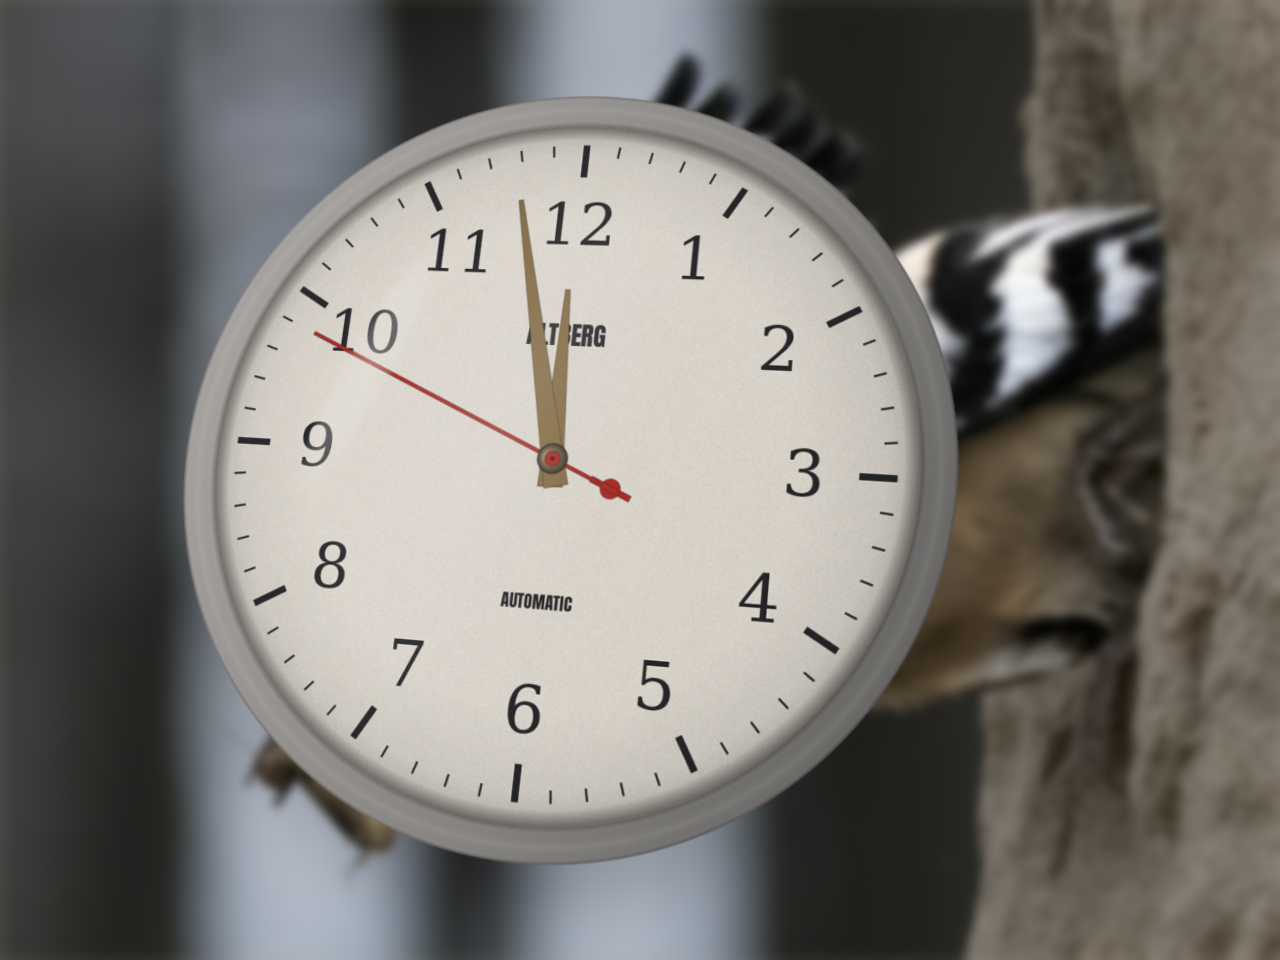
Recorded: h=11 m=57 s=49
